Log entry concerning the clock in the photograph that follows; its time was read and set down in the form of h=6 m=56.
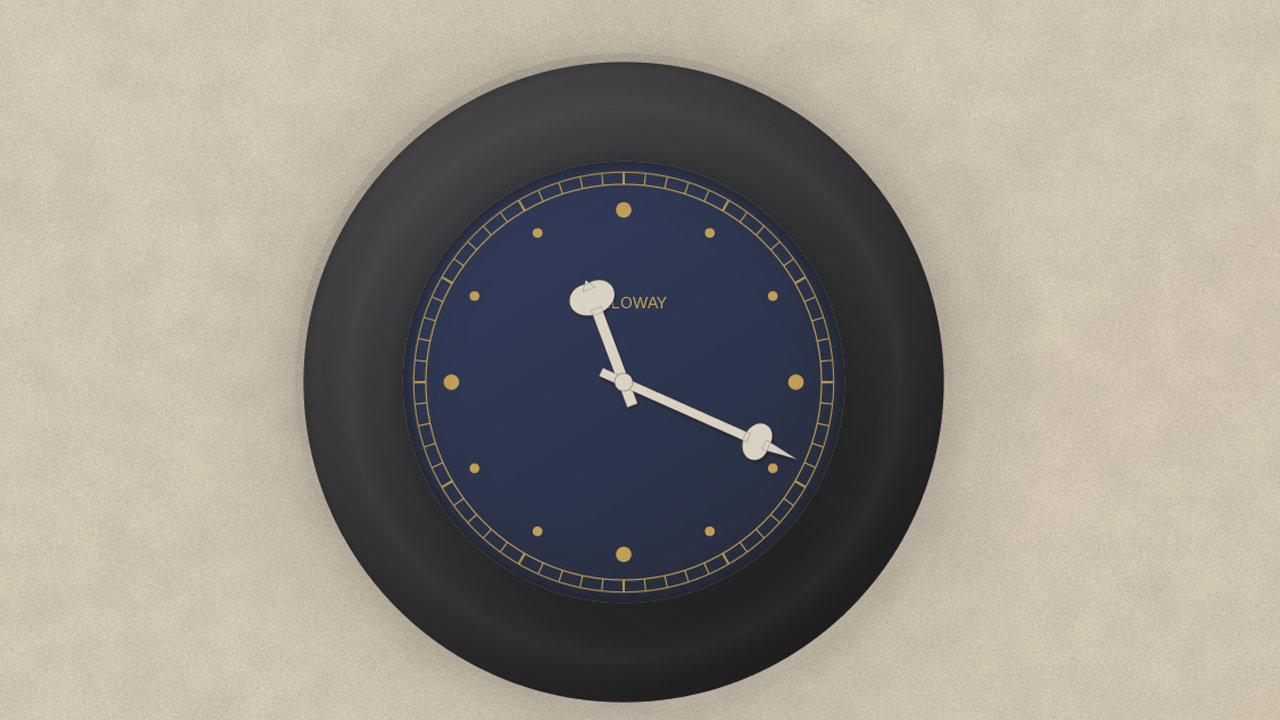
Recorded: h=11 m=19
